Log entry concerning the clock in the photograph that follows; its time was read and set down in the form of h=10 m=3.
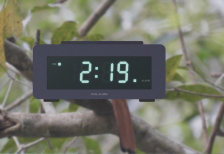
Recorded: h=2 m=19
